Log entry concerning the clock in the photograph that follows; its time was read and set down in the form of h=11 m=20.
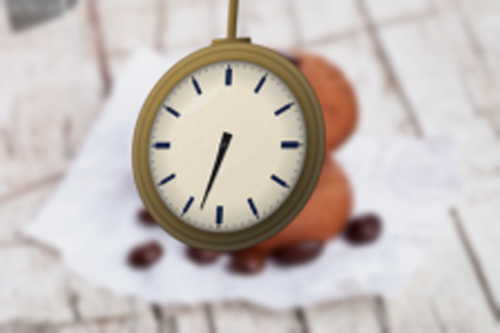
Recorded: h=6 m=33
